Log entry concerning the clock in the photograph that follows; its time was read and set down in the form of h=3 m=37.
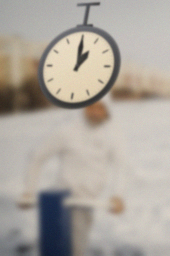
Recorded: h=1 m=0
